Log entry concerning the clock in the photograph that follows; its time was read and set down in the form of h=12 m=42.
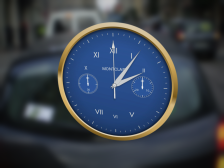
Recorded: h=2 m=6
